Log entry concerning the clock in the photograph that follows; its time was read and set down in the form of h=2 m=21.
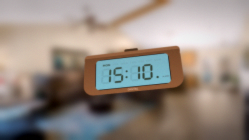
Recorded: h=15 m=10
